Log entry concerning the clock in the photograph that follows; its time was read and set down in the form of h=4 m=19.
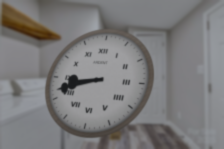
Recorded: h=8 m=42
